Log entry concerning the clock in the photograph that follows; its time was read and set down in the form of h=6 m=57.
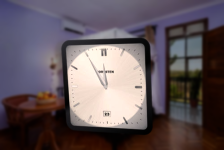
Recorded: h=11 m=55
